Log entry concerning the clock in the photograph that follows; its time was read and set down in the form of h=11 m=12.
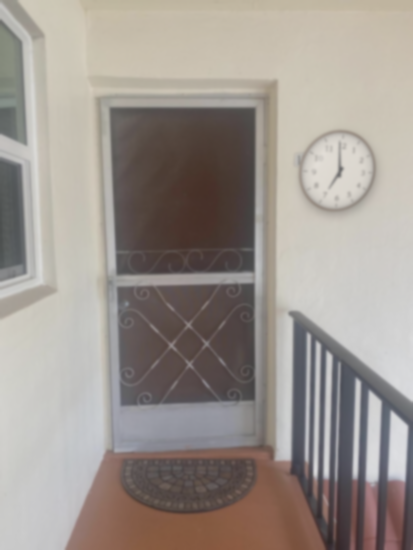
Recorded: h=6 m=59
